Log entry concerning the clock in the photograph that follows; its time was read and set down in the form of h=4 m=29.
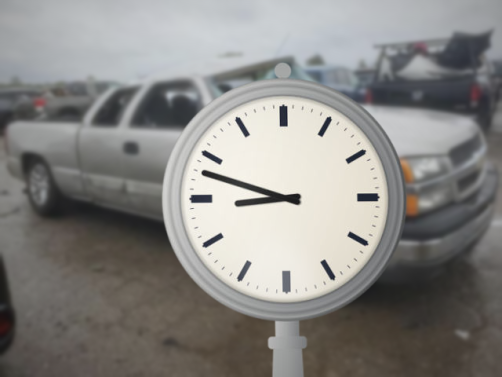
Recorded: h=8 m=48
